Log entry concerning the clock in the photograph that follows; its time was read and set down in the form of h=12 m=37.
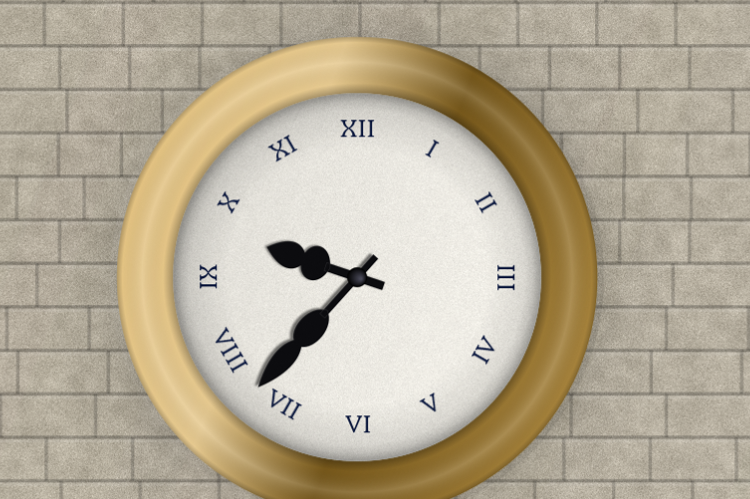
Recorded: h=9 m=37
